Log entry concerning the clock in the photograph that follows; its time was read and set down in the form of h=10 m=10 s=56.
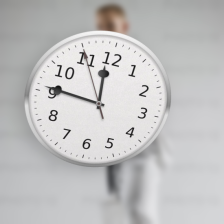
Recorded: h=11 m=45 s=55
